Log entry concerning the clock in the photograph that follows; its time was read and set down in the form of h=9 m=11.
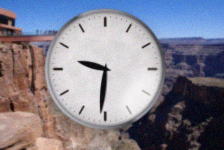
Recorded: h=9 m=31
